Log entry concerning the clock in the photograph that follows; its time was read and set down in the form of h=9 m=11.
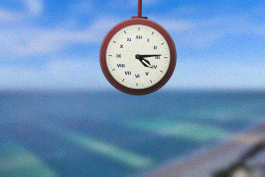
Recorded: h=4 m=14
